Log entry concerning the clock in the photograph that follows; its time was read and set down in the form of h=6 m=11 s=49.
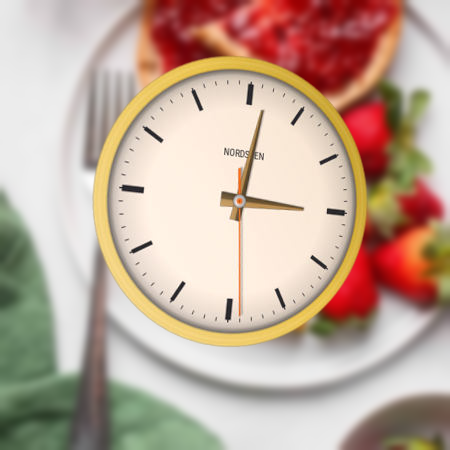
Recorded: h=3 m=1 s=29
